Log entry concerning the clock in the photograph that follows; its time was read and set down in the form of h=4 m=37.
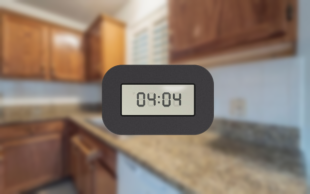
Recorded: h=4 m=4
